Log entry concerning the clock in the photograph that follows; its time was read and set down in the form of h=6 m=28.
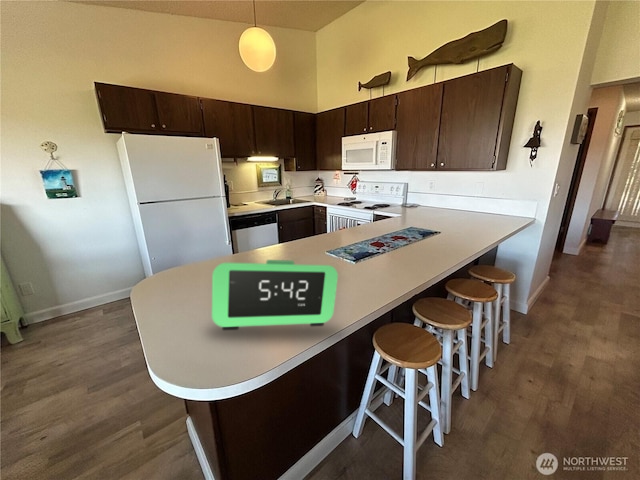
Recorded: h=5 m=42
